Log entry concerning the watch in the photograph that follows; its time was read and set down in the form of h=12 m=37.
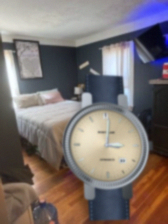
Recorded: h=3 m=1
